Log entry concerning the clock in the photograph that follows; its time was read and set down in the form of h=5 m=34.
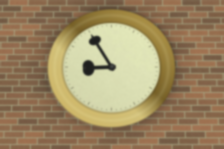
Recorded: h=8 m=55
